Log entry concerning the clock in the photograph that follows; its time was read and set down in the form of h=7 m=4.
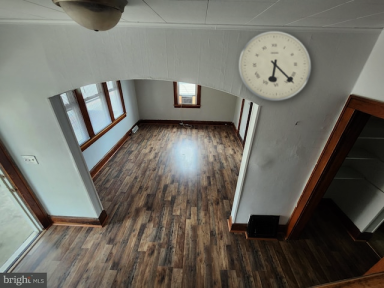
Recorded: h=6 m=23
